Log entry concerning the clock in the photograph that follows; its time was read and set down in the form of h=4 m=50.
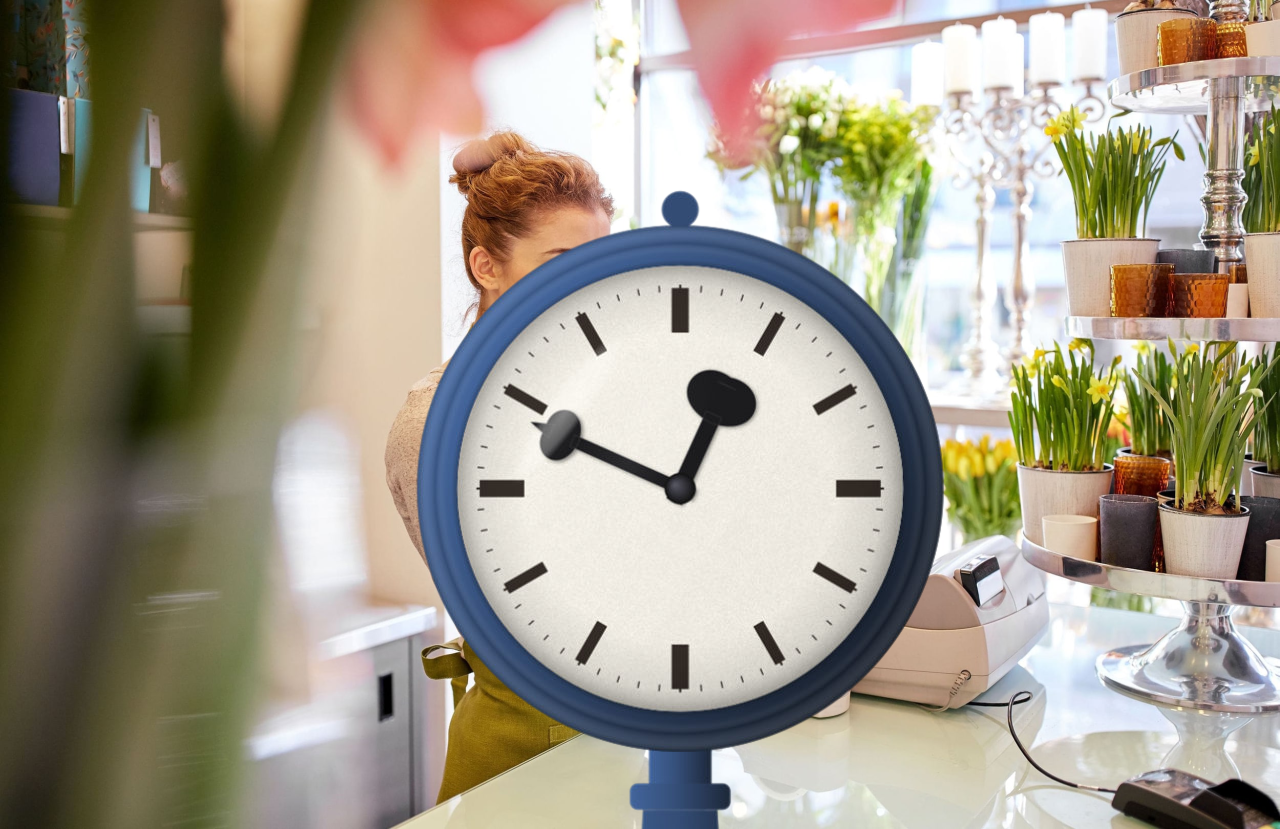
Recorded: h=12 m=49
